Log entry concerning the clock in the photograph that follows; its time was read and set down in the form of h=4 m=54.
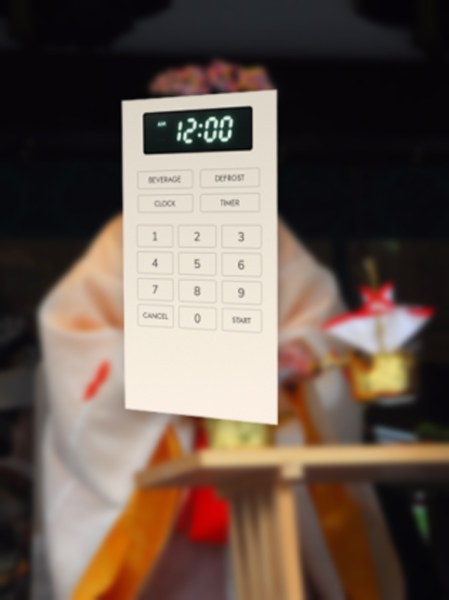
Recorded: h=12 m=0
